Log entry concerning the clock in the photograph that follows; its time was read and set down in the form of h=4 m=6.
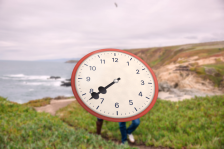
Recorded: h=7 m=38
